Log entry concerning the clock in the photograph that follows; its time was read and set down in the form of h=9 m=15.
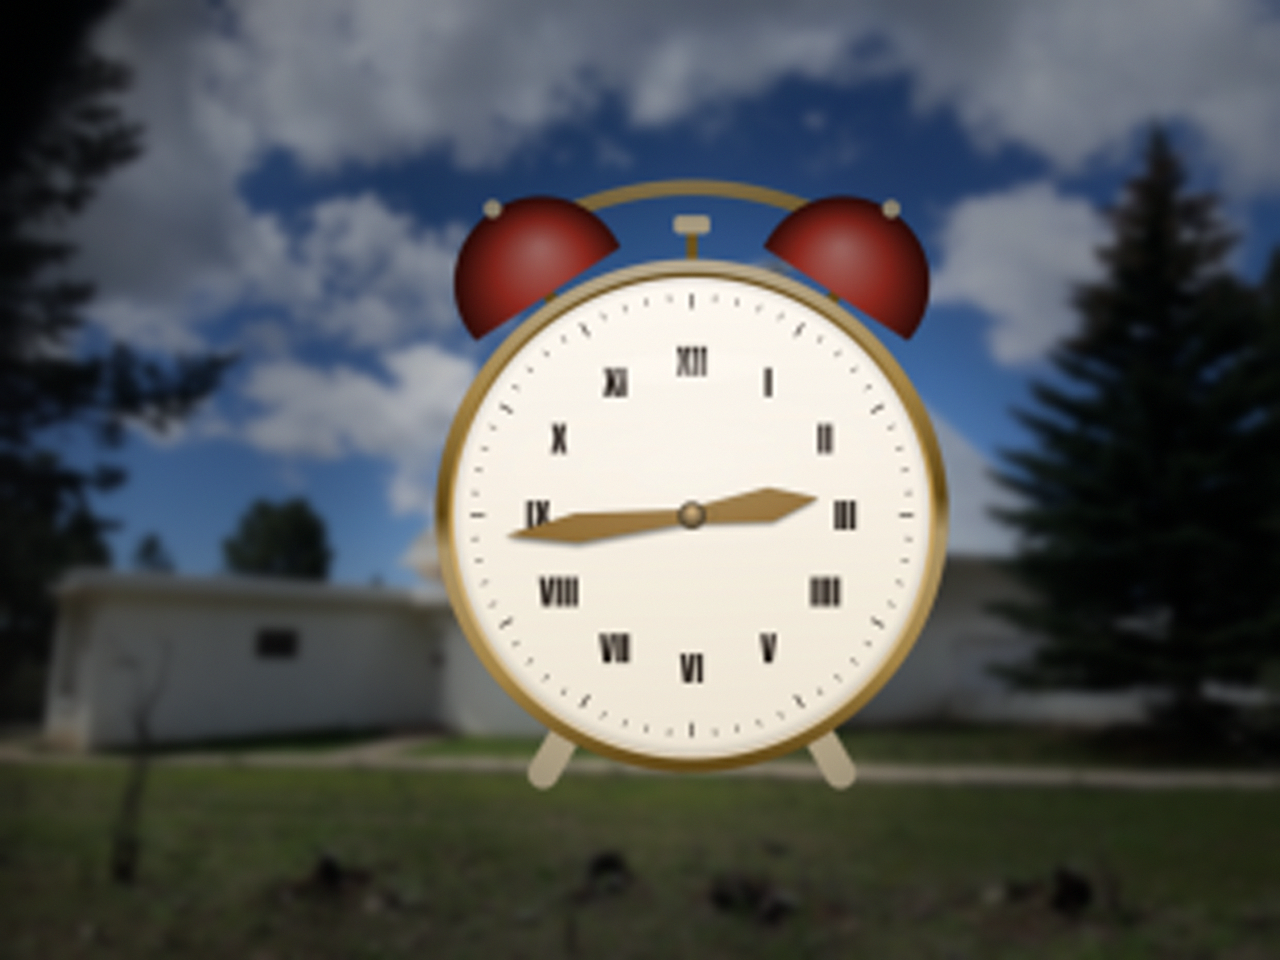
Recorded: h=2 m=44
